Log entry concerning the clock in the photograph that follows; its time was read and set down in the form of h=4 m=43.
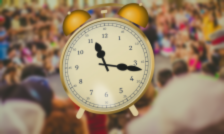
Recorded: h=11 m=17
